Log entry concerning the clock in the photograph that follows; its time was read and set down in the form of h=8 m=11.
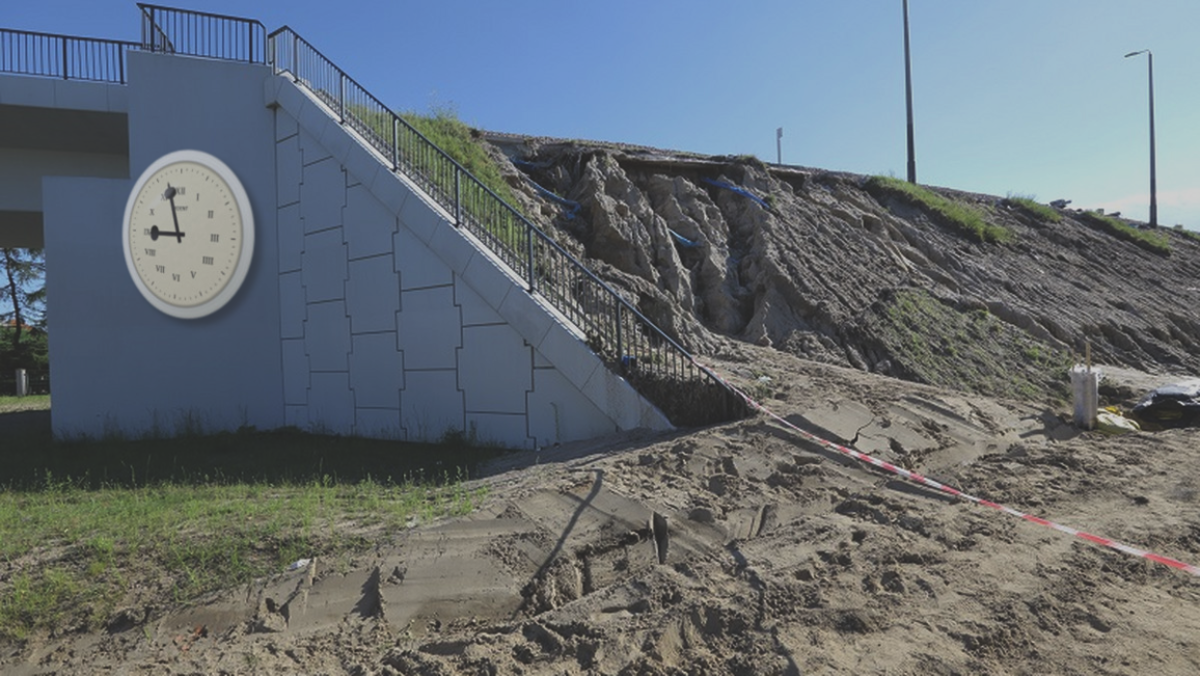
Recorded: h=8 m=57
